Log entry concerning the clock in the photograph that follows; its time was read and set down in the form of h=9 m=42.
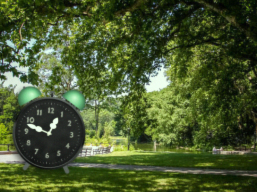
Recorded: h=12 m=48
